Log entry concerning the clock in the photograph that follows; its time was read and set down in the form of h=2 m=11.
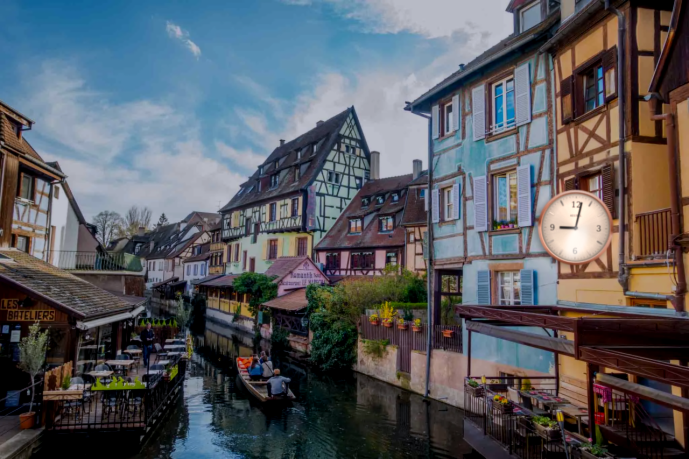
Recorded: h=9 m=2
